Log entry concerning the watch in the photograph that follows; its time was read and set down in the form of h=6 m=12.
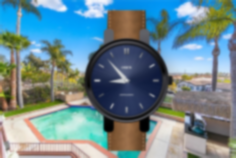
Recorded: h=8 m=53
